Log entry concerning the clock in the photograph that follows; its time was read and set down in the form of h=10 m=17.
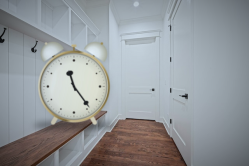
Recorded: h=11 m=24
